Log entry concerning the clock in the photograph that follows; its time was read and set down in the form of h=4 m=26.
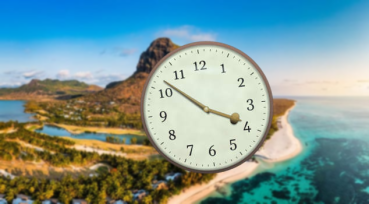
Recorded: h=3 m=52
